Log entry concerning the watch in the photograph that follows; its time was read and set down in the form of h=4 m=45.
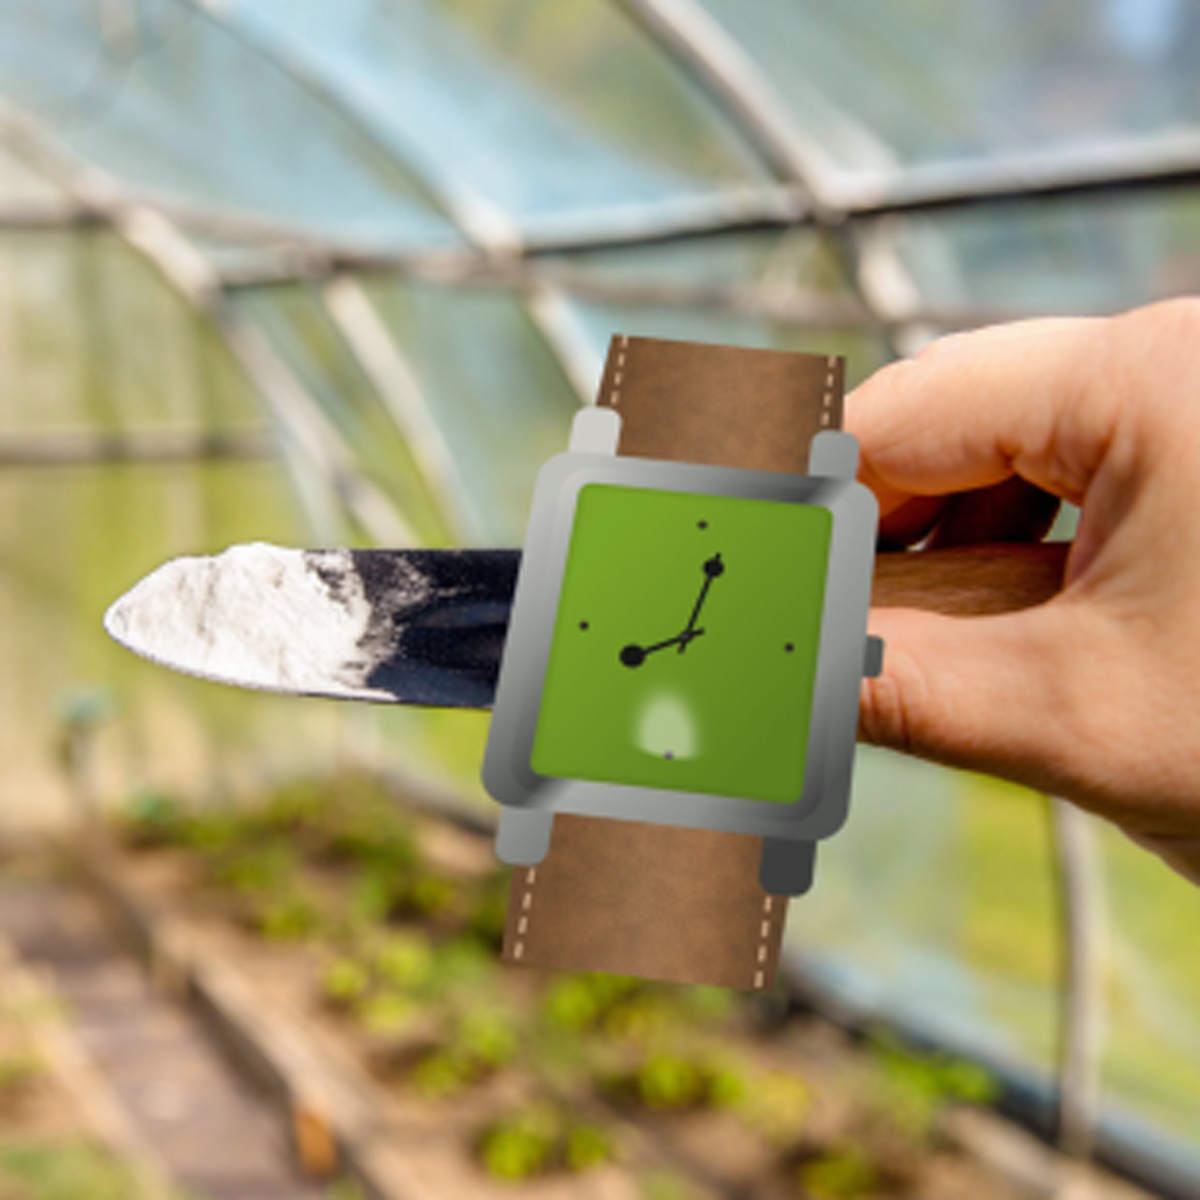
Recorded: h=8 m=2
